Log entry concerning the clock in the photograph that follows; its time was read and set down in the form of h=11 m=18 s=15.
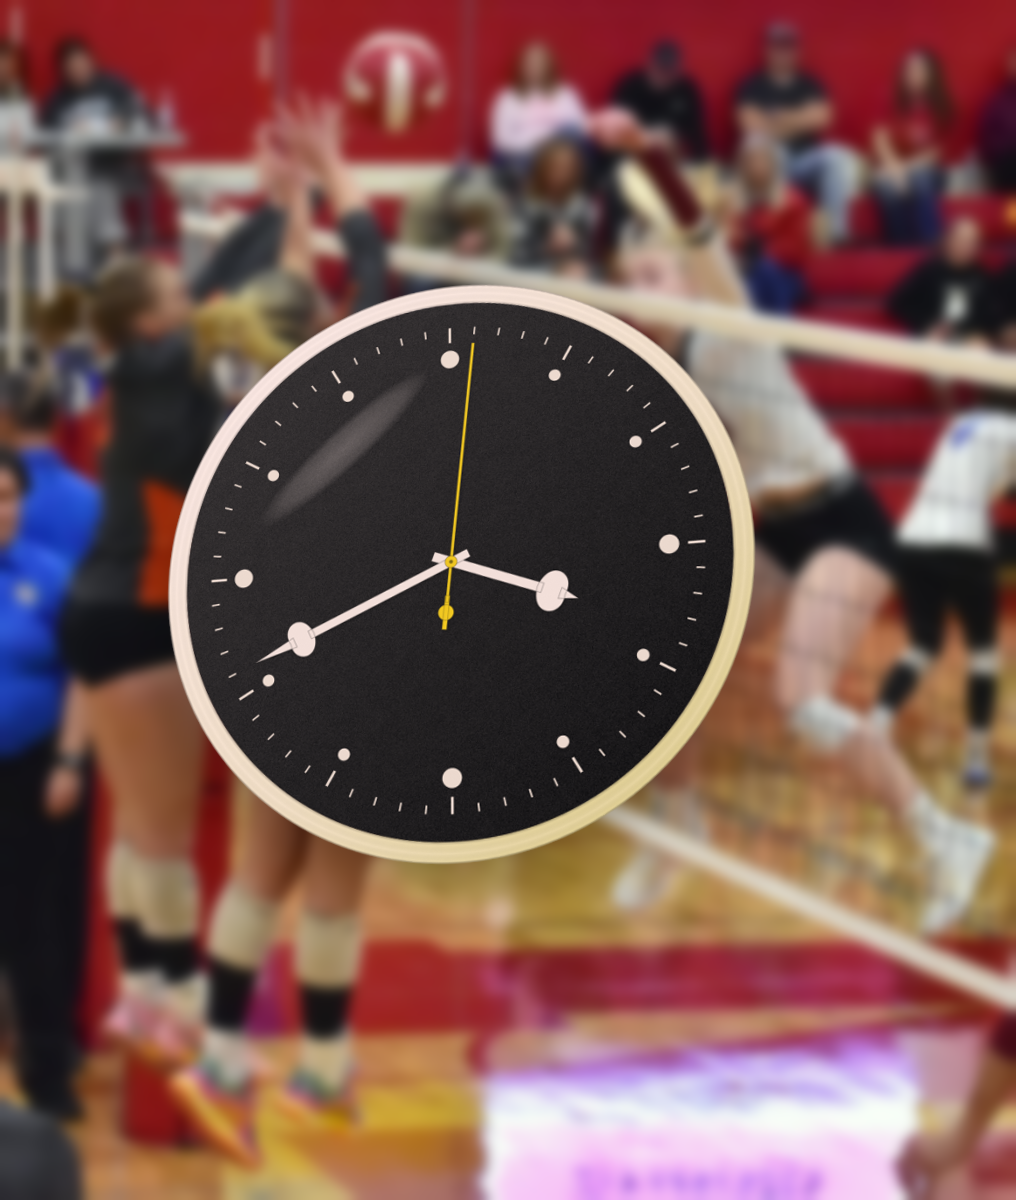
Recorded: h=3 m=41 s=1
